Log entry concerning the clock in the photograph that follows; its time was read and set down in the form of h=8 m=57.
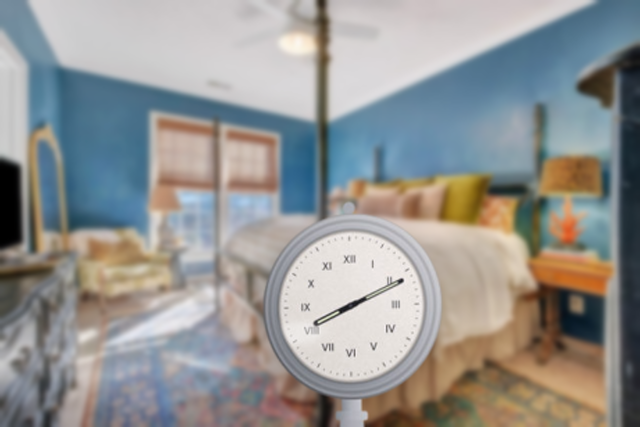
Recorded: h=8 m=11
